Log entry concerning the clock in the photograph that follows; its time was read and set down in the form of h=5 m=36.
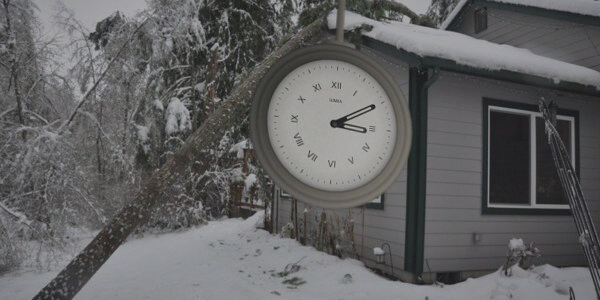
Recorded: h=3 m=10
